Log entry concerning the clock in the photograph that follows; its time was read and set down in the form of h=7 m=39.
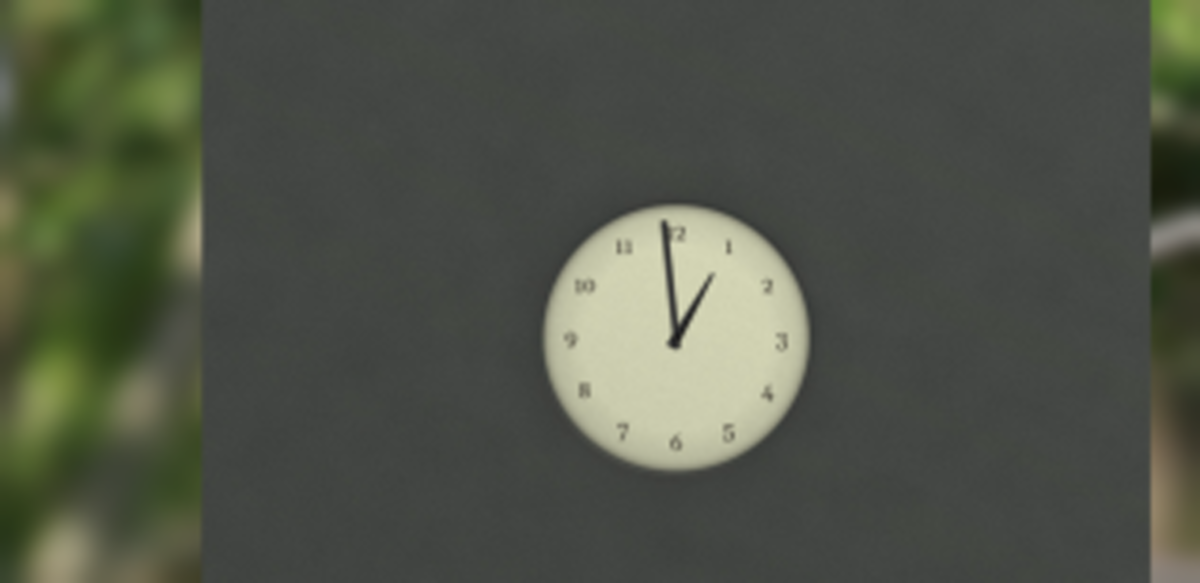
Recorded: h=12 m=59
